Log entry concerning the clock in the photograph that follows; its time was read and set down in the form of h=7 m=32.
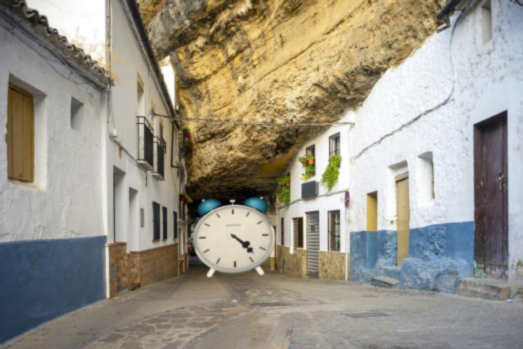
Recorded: h=4 m=23
